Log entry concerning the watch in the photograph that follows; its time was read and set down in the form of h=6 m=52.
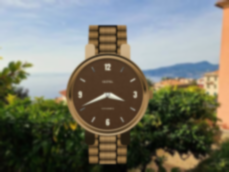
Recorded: h=3 m=41
